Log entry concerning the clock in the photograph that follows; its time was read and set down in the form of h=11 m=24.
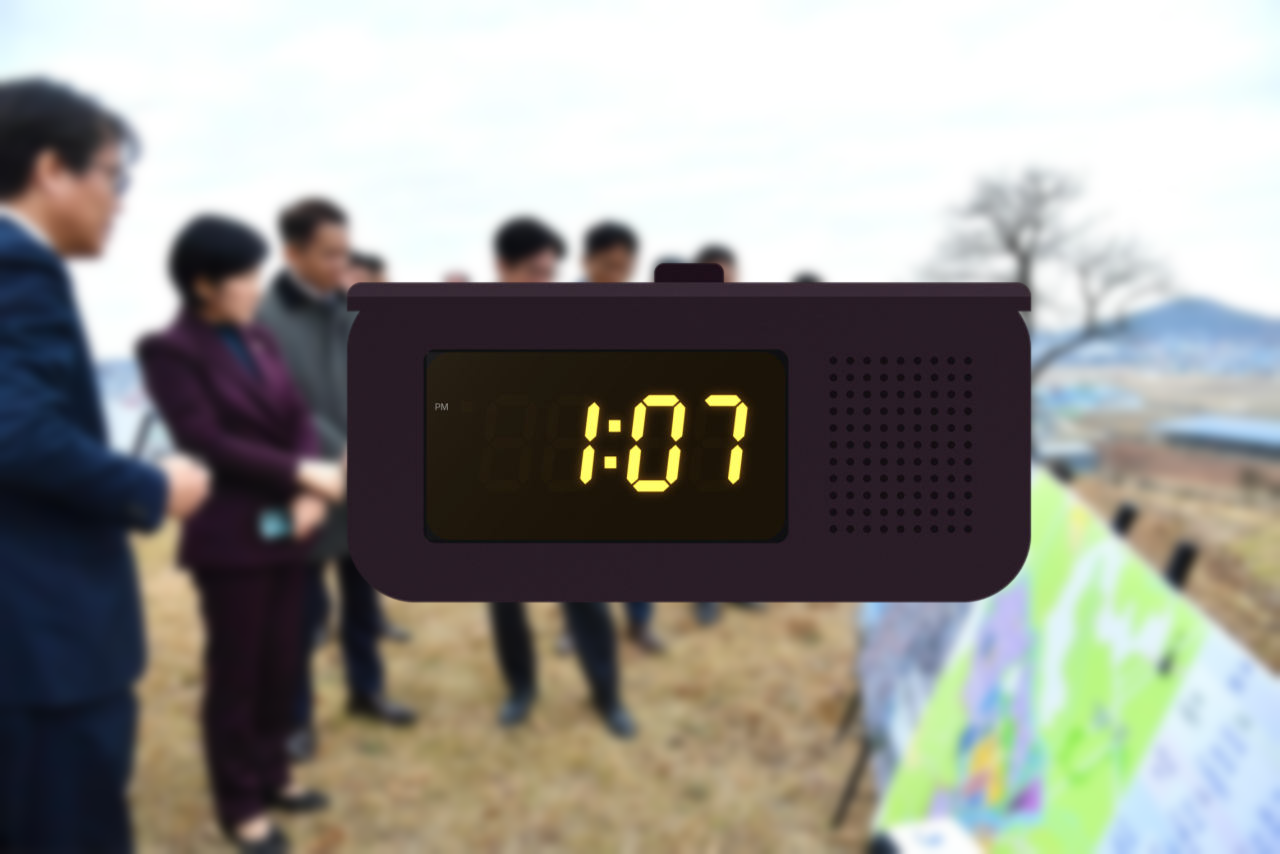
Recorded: h=1 m=7
